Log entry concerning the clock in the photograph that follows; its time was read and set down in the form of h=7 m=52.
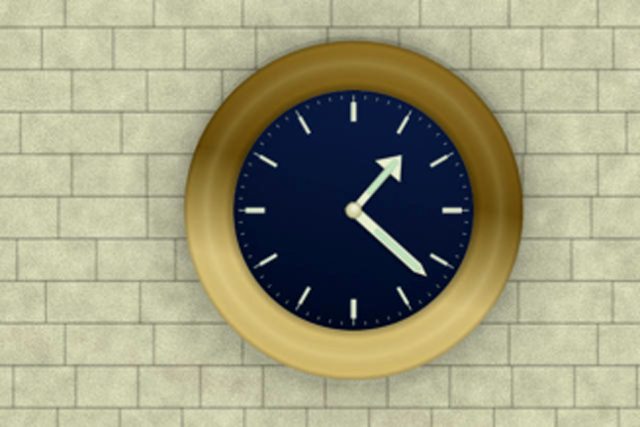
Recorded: h=1 m=22
